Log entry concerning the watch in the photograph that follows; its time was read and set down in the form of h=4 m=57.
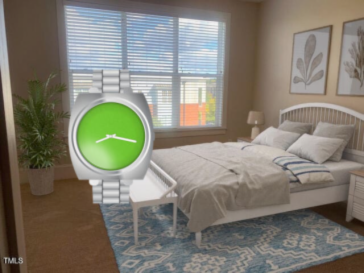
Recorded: h=8 m=17
